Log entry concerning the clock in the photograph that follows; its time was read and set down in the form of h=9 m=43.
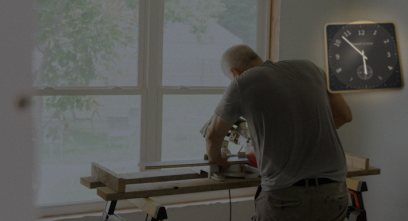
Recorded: h=5 m=53
